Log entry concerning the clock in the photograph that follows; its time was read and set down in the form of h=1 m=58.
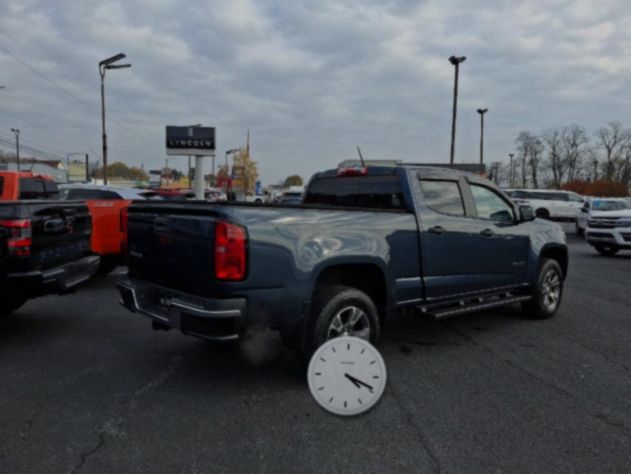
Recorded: h=4 m=19
